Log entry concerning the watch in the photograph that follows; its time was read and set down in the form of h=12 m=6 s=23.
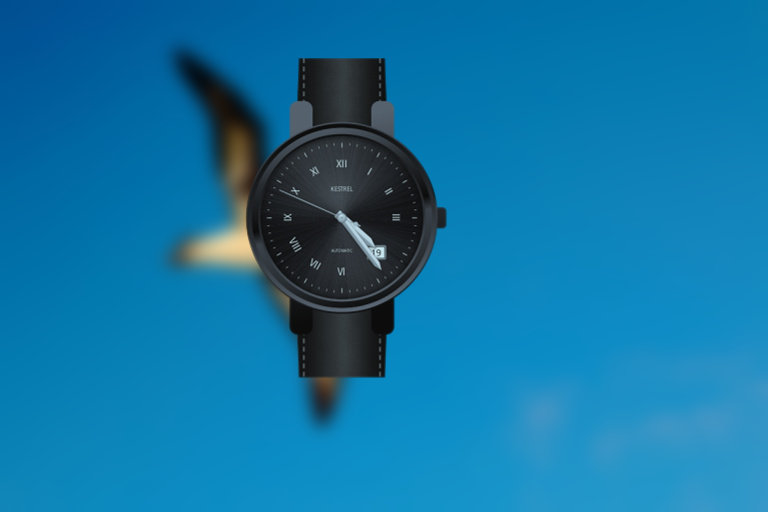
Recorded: h=4 m=23 s=49
